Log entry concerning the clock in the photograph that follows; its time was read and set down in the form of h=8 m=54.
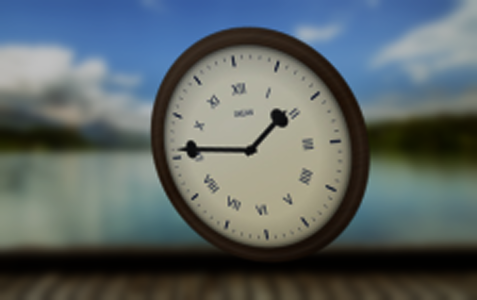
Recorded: h=1 m=46
